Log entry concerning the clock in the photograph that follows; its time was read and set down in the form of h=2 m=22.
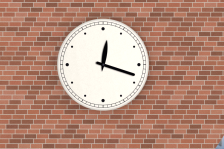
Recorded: h=12 m=18
